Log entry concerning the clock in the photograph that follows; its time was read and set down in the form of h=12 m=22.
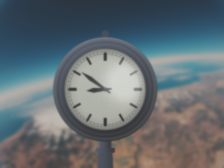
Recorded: h=8 m=51
